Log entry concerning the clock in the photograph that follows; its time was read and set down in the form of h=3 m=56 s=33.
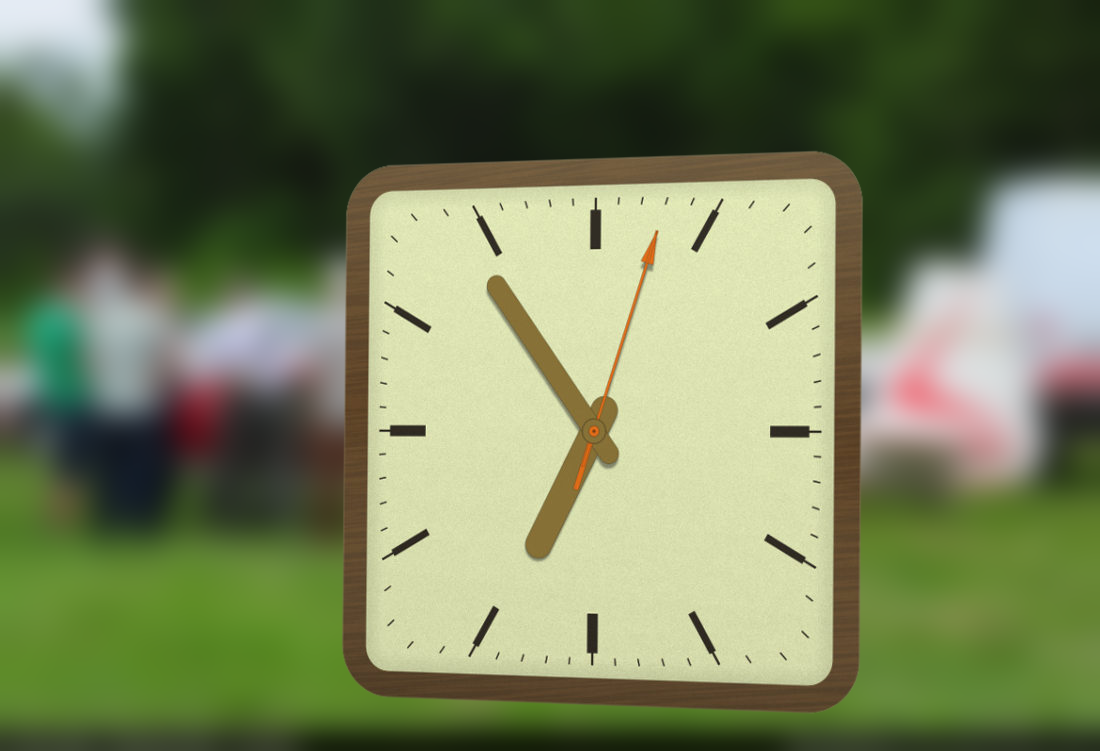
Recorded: h=6 m=54 s=3
